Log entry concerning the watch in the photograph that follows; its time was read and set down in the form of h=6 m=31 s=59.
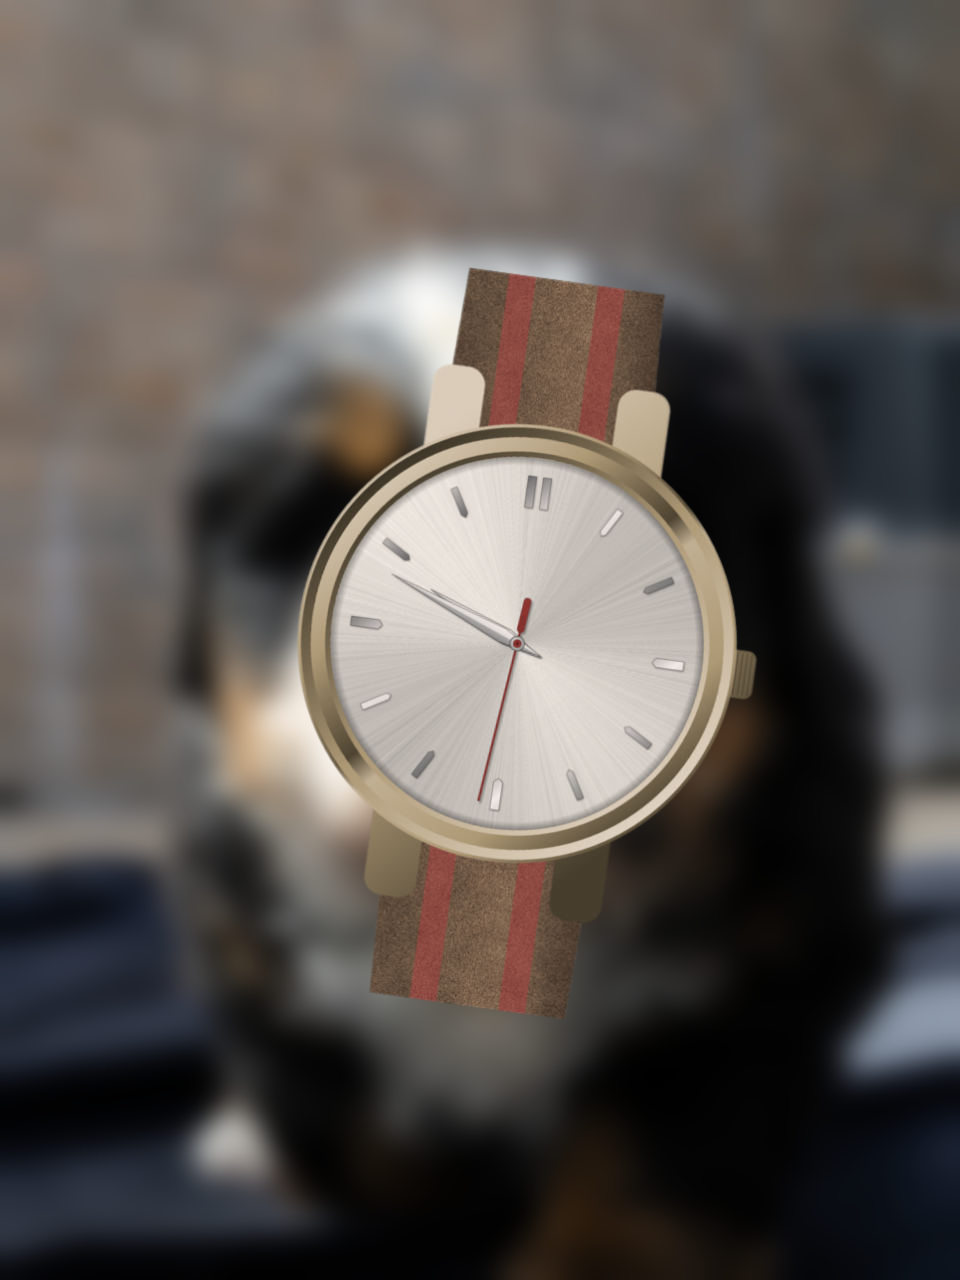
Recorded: h=9 m=48 s=31
